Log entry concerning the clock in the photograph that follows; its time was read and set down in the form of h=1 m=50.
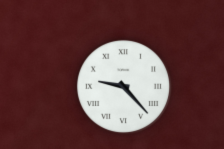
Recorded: h=9 m=23
